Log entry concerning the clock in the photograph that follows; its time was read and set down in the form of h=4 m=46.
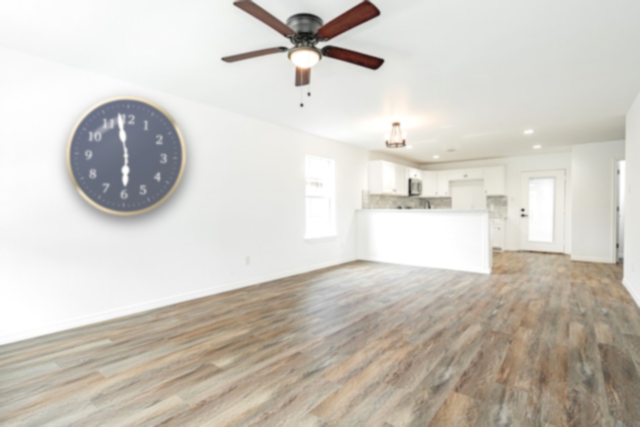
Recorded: h=5 m=58
